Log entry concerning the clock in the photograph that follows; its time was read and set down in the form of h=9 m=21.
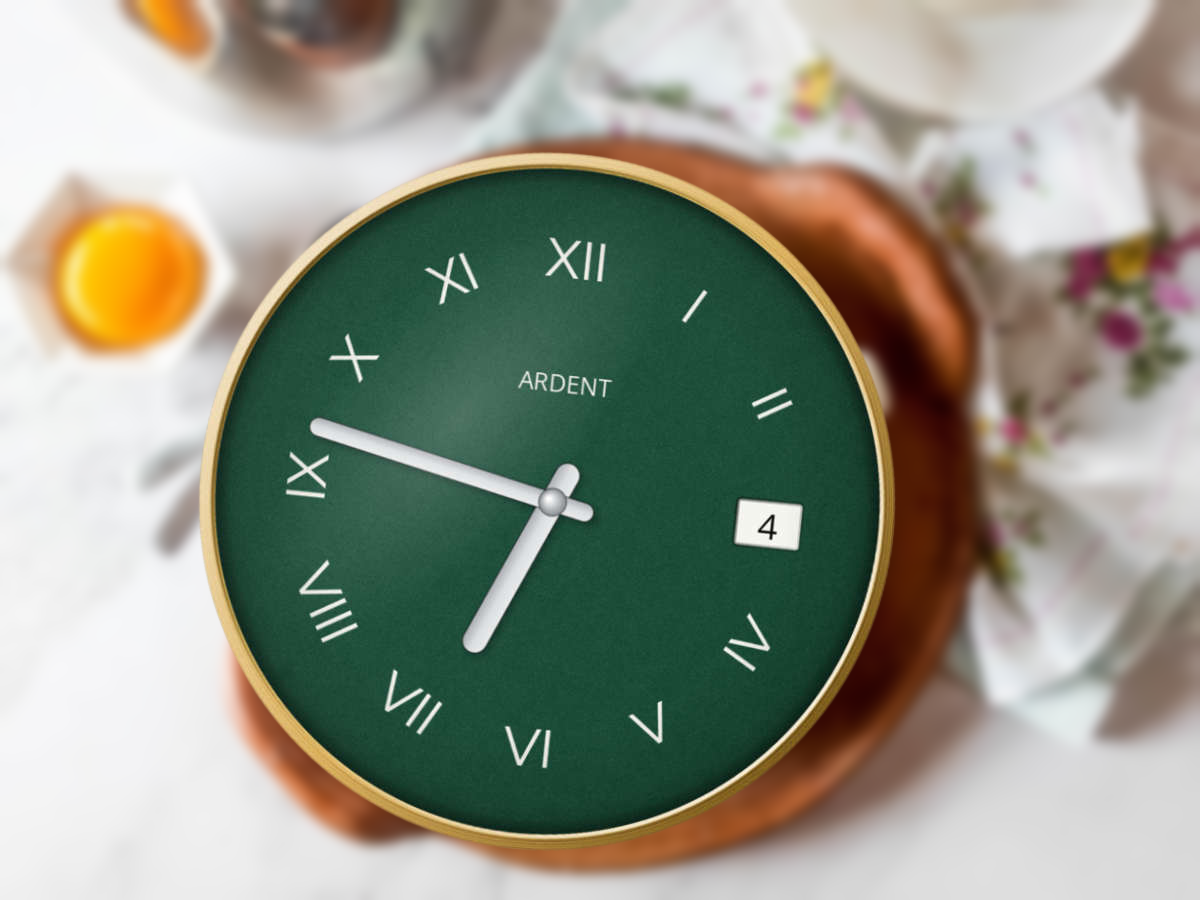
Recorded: h=6 m=47
